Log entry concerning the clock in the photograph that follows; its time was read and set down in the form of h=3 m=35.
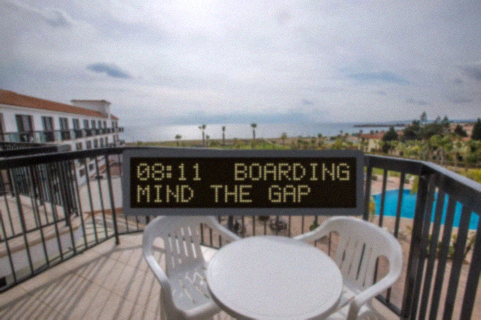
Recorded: h=8 m=11
